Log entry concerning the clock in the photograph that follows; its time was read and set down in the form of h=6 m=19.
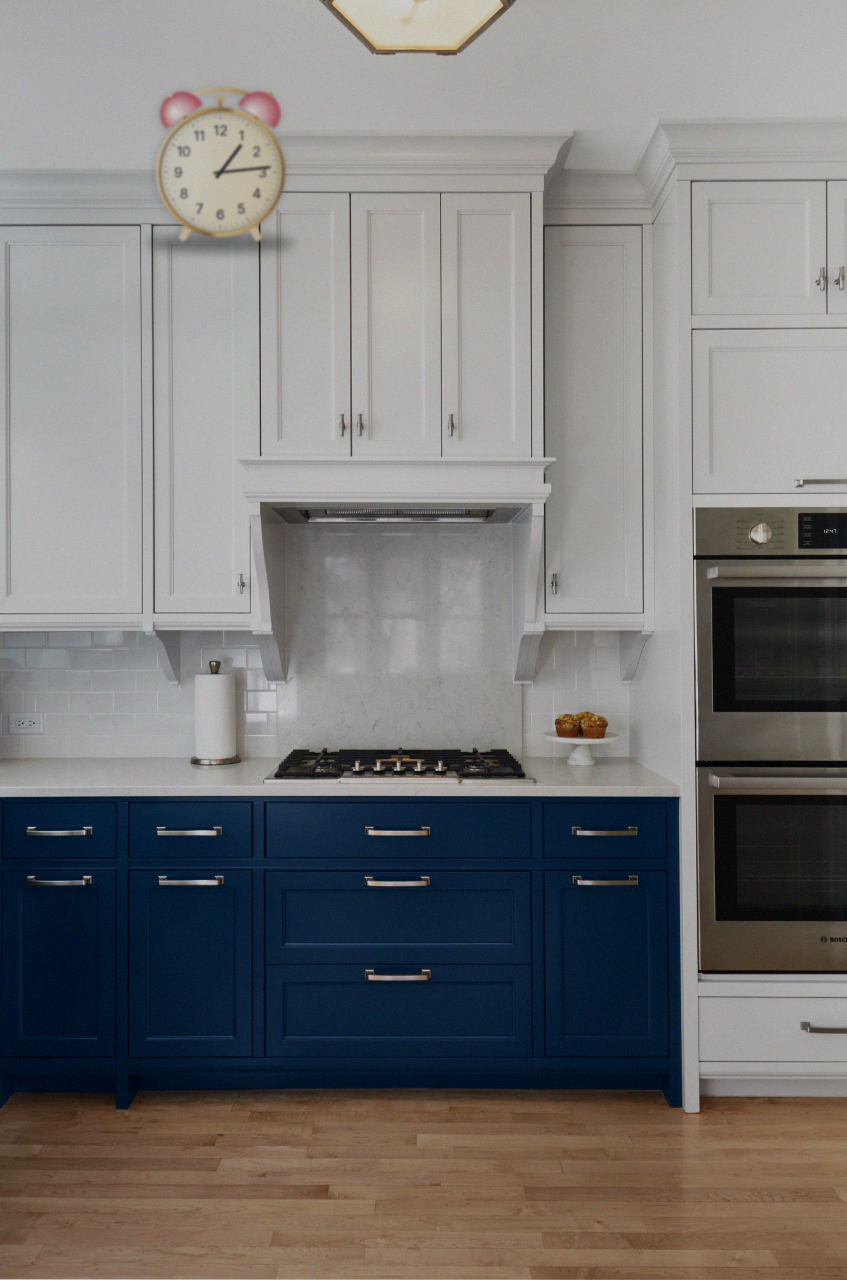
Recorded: h=1 m=14
